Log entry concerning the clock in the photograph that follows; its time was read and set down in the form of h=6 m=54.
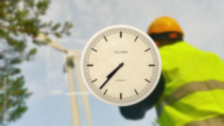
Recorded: h=7 m=37
